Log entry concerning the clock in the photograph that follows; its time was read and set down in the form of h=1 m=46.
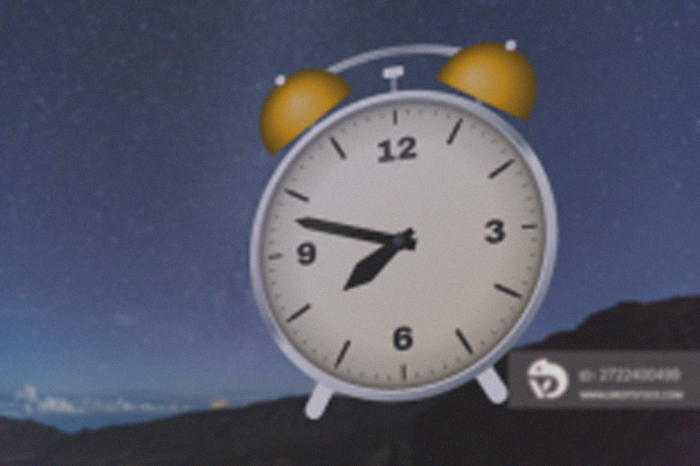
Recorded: h=7 m=48
